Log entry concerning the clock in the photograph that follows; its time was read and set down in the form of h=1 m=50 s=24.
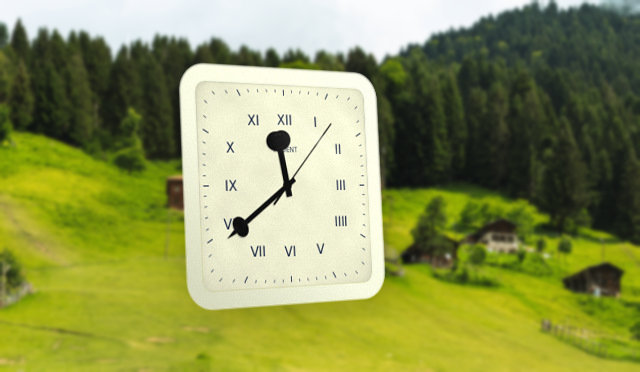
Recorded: h=11 m=39 s=7
